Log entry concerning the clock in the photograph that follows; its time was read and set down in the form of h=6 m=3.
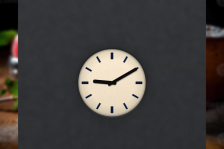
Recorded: h=9 m=10
